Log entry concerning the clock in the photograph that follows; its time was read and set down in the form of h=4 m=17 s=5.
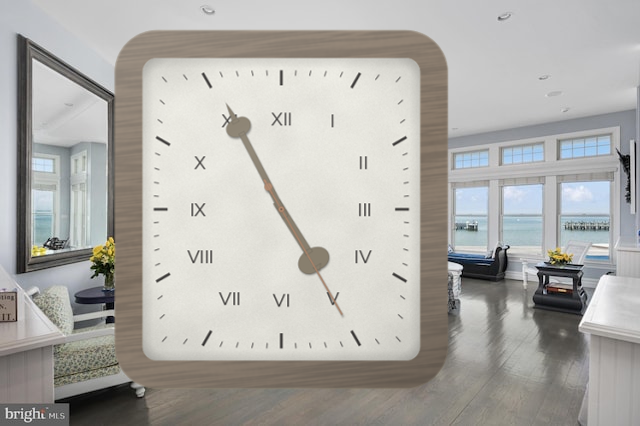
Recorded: h=4 m=55 s=25
